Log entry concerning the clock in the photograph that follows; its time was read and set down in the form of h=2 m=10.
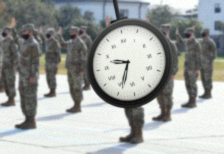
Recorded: h=9 m=34
